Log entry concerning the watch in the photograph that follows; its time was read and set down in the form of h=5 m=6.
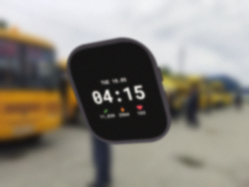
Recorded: h=4 m=15
